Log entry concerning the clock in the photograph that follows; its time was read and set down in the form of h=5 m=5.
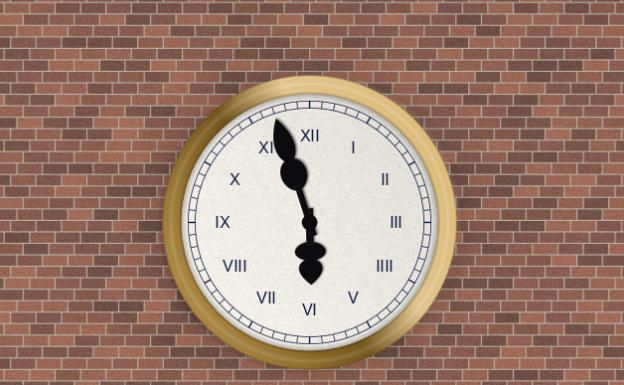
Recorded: h=5 m=57
